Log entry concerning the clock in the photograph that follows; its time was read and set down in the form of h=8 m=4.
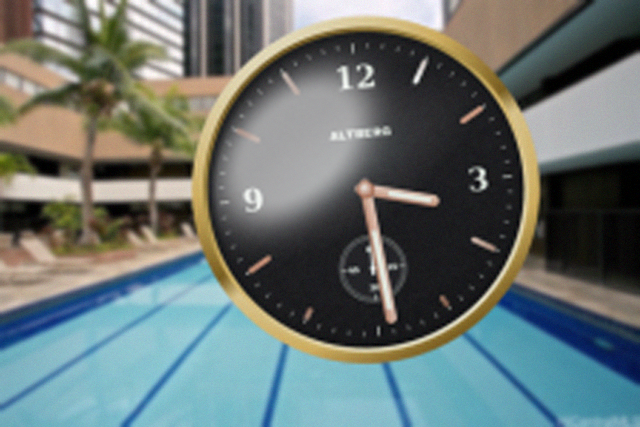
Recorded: h=3 m=29
